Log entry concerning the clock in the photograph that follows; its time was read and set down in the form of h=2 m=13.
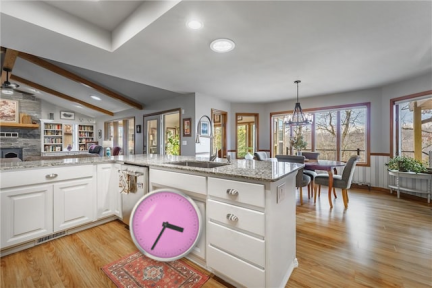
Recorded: h=3 m=35
